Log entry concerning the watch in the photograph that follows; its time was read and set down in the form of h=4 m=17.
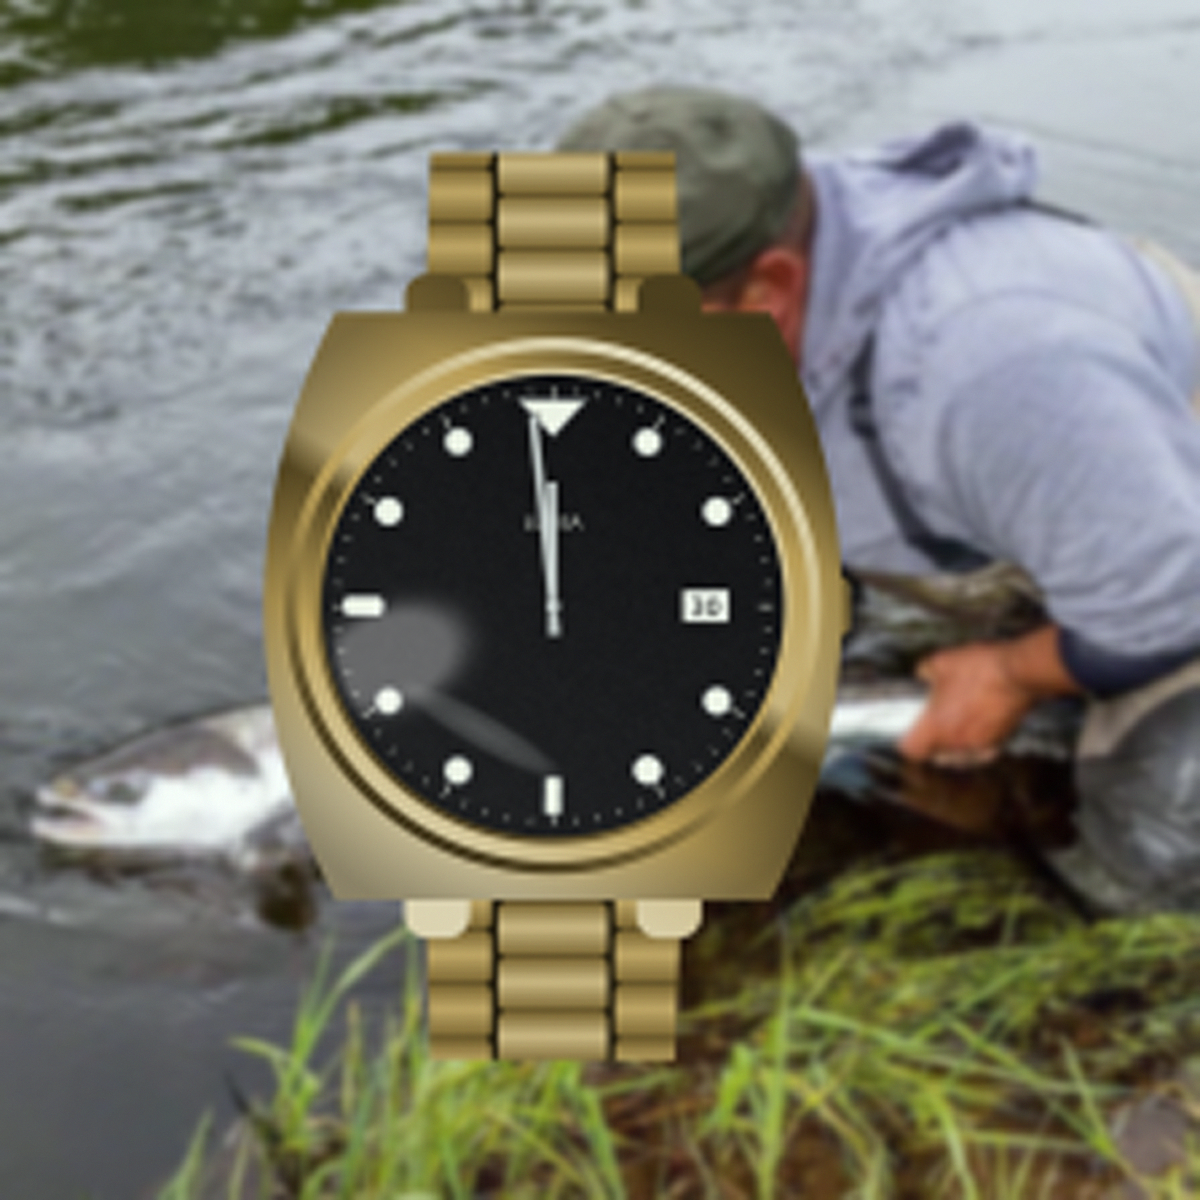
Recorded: h=11 m=59
